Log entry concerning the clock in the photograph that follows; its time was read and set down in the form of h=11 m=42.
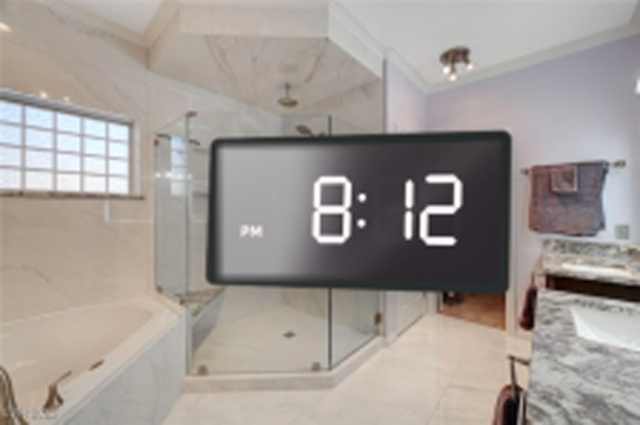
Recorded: h=8 m=12
